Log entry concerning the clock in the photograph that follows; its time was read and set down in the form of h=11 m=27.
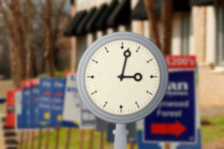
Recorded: h=3 m=2
